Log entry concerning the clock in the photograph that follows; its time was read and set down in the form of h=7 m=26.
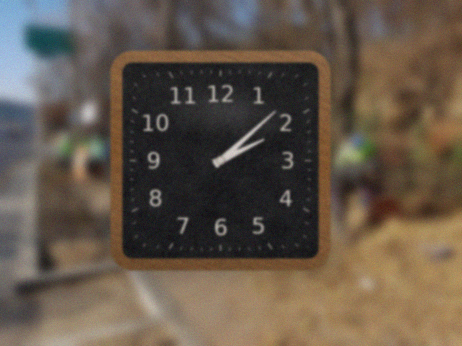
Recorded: h=2 m=8
